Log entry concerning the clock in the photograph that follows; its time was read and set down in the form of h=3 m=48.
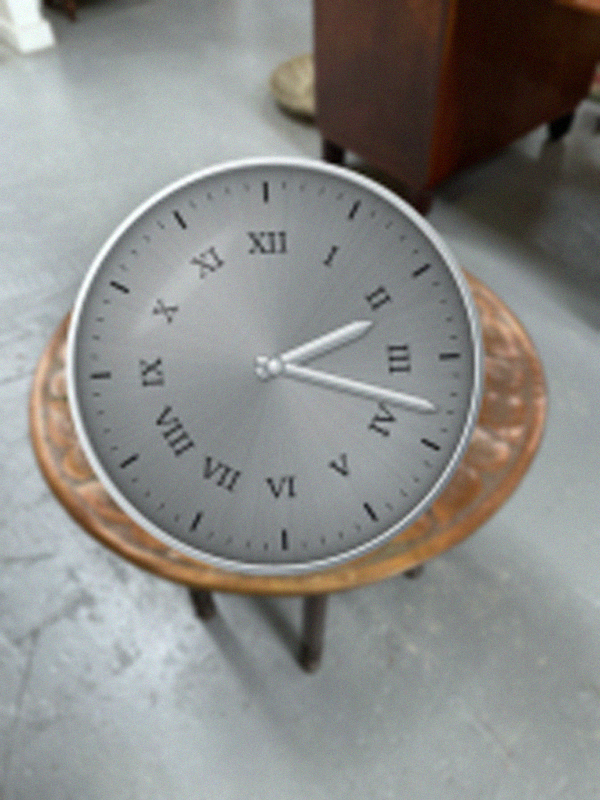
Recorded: h=2 m=18
